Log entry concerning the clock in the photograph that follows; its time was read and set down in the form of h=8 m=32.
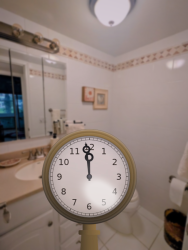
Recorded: h=11 m=59
